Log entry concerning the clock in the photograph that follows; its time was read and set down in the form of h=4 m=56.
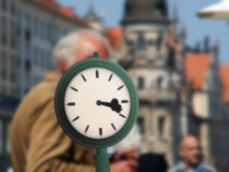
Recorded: h=3 m=18
